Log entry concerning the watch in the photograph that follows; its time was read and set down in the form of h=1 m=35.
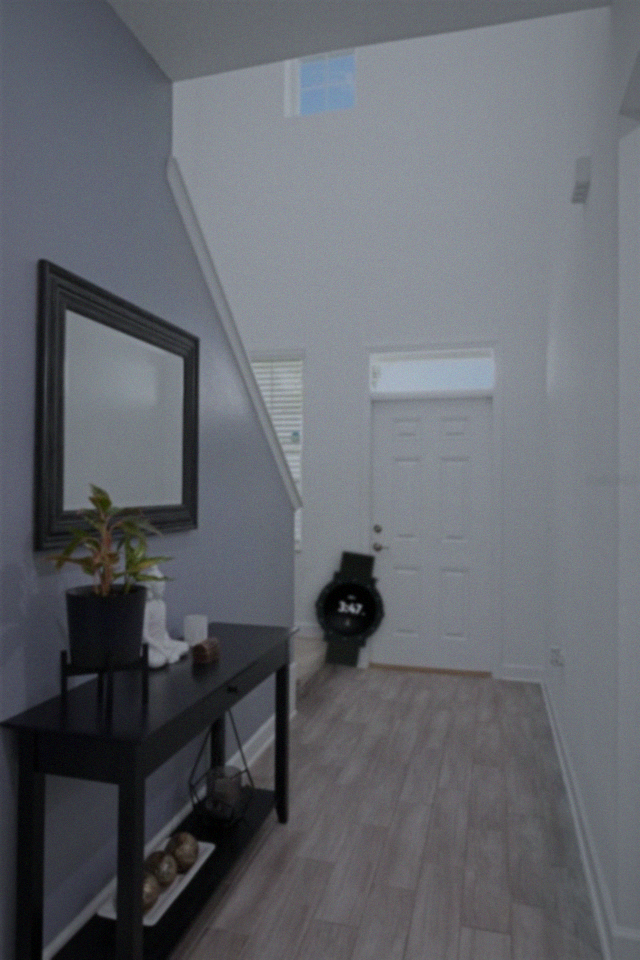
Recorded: h=3 m=47
